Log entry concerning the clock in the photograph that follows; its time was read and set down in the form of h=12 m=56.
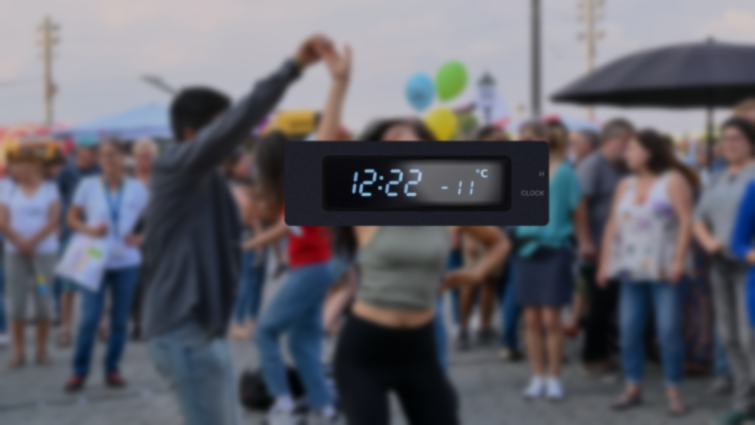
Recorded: h=12 m=22
